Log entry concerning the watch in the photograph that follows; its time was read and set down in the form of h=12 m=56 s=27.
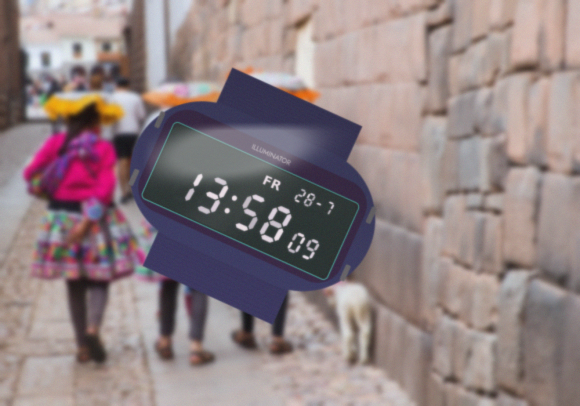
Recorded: h=13 m=58 s=9
